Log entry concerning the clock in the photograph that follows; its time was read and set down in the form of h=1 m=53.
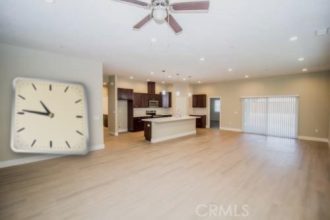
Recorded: h=10 m=46
